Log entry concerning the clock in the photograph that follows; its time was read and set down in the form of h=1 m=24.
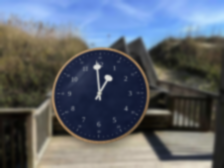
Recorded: h=12 m=59
